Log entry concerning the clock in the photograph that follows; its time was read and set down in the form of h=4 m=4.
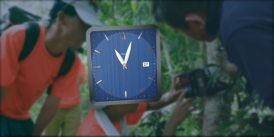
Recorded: h=11 m=3
